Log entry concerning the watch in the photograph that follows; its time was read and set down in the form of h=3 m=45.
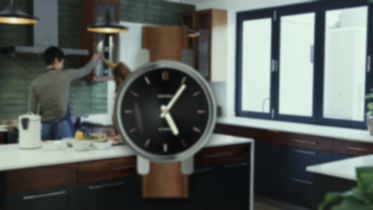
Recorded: h=5 m=6
